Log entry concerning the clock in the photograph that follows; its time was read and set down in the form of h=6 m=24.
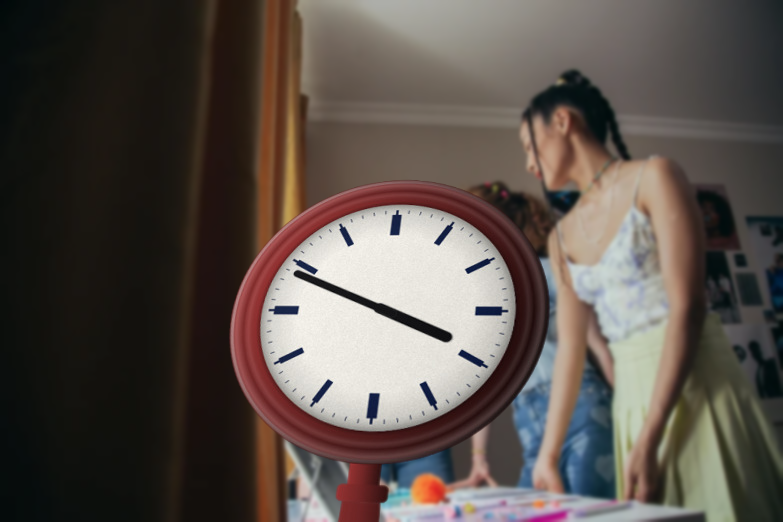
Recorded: h=3 m=49
